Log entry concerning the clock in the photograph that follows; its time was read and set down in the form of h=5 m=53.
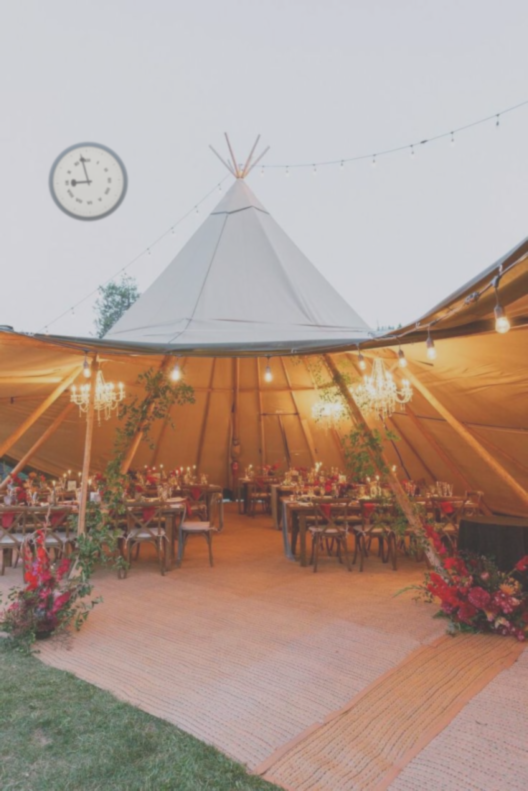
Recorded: h=8 m=58
